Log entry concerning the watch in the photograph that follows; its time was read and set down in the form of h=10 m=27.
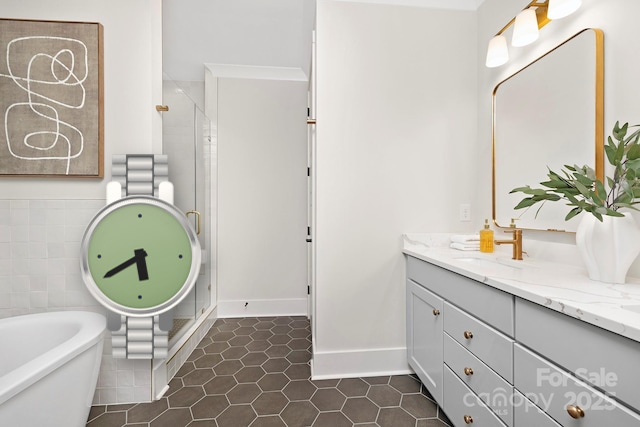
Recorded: h=5 m=40
